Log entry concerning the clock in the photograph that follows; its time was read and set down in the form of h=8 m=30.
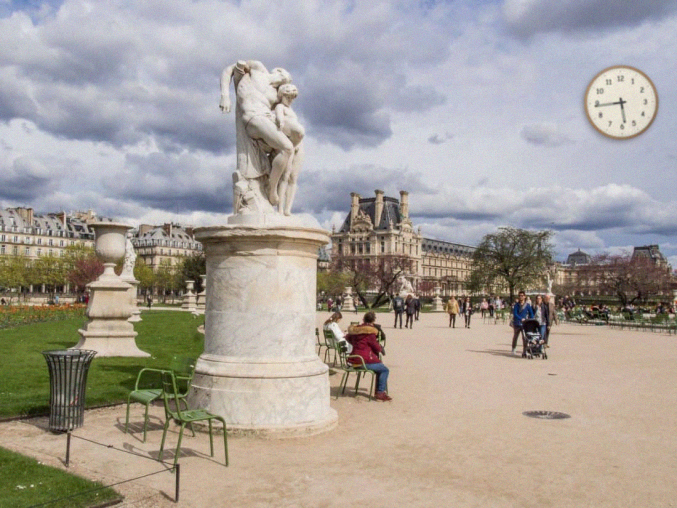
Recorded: h=5 m=44
